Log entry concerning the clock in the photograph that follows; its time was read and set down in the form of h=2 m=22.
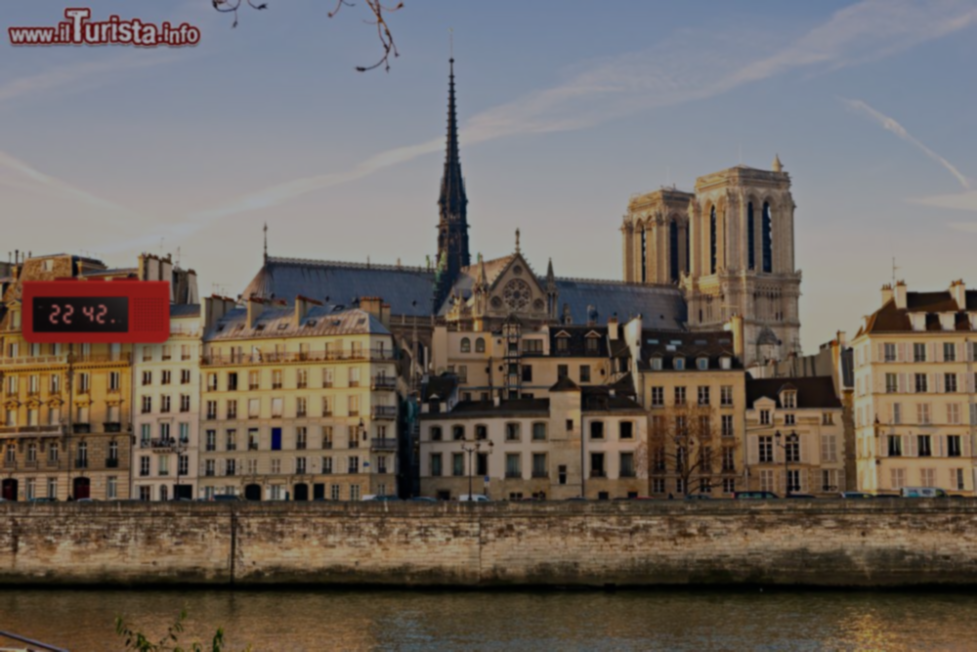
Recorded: h=22 m=42
